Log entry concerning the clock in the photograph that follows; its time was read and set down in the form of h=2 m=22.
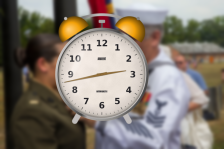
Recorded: h=2 m=43
